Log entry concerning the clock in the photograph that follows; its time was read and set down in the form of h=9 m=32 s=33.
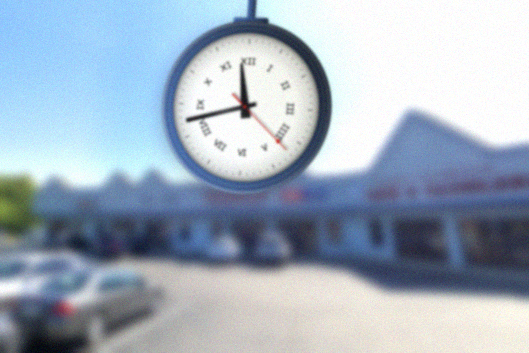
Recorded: h=11 m=42 s=22
